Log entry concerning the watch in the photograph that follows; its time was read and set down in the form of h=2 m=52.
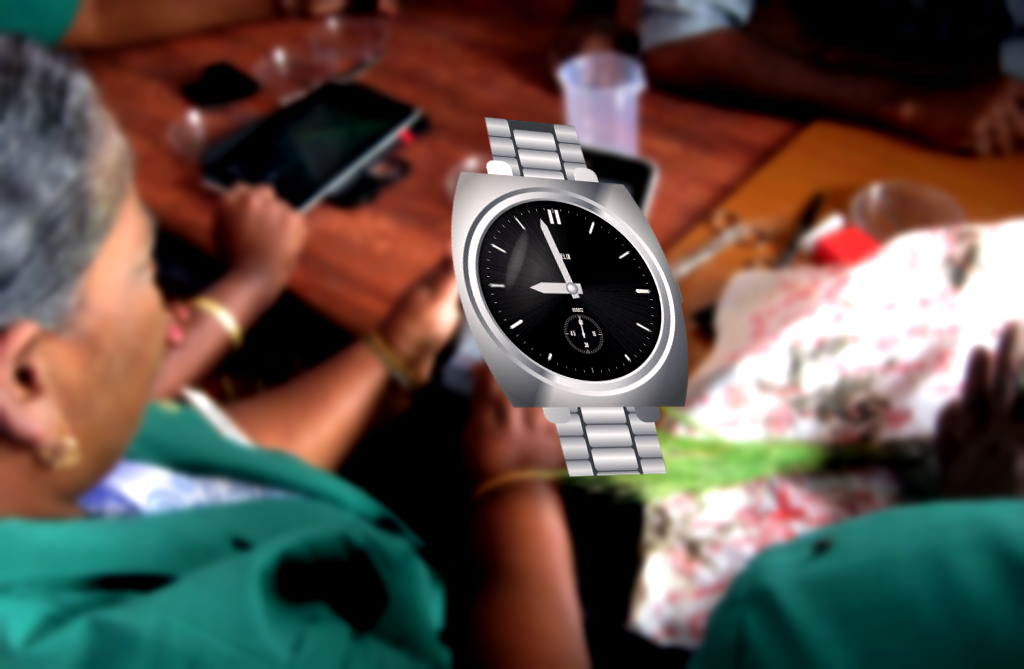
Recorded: h=8 m=58
